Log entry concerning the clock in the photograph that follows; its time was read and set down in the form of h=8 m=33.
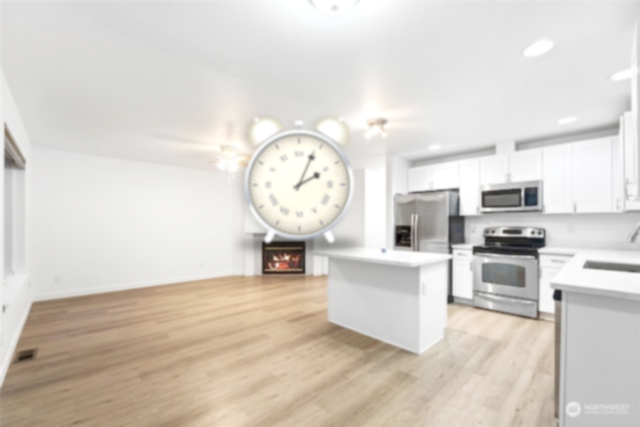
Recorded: h=2 m=4
